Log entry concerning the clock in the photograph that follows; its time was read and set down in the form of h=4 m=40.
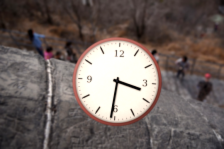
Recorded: h=3 m=31
